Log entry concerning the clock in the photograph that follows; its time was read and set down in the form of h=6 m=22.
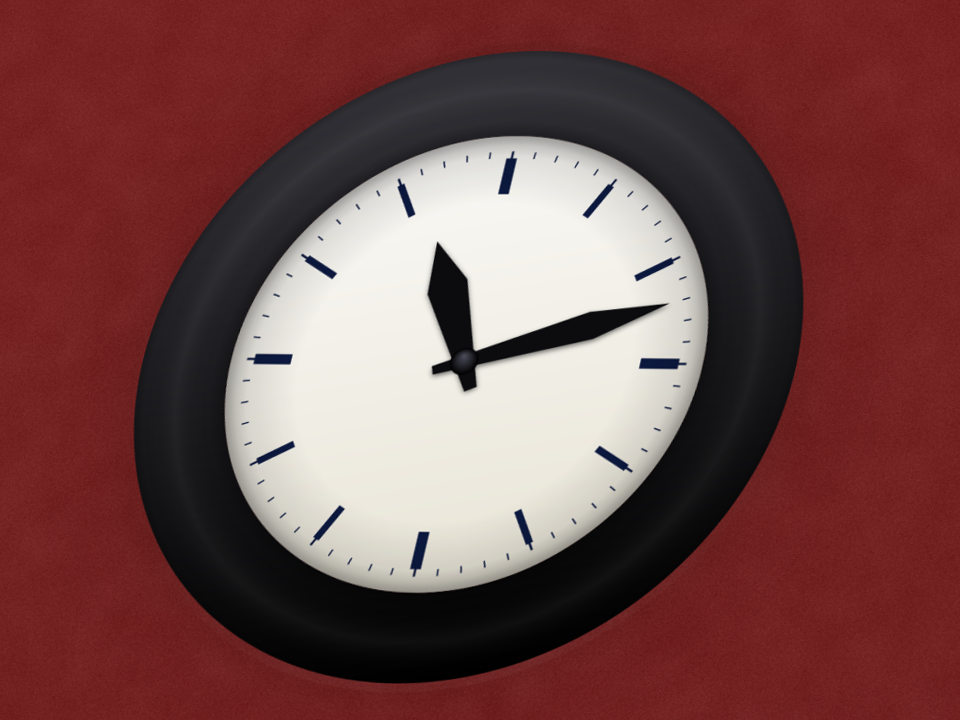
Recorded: h=11 m=12
